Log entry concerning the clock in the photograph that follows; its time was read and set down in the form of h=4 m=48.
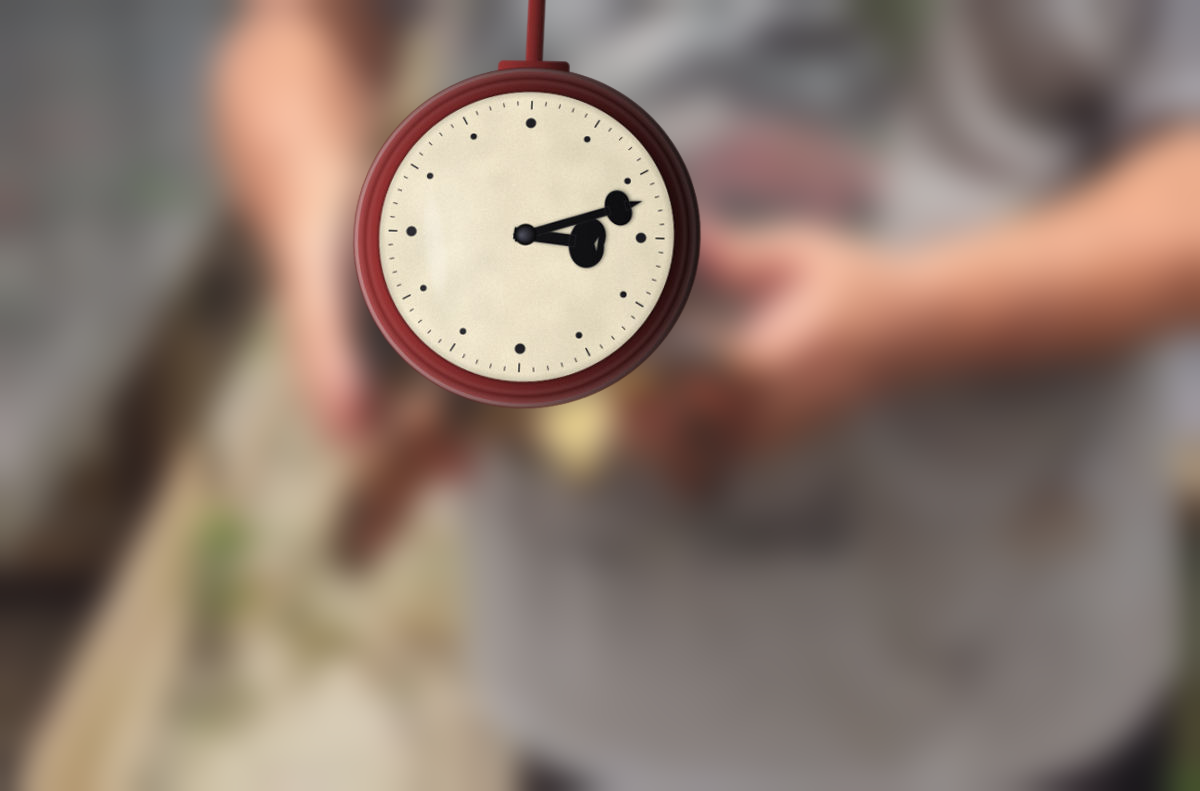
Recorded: h=3 m=12
